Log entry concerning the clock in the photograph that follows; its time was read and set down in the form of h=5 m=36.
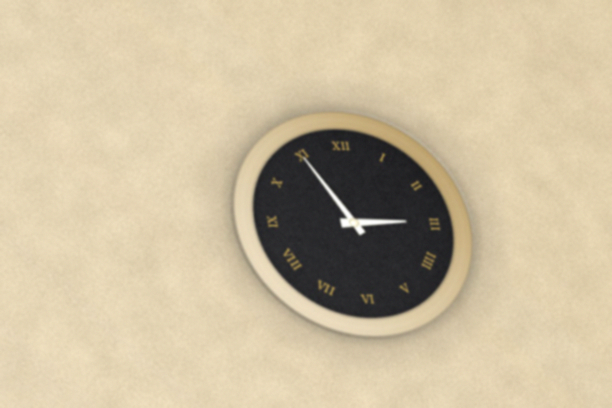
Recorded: h=2 m=55
